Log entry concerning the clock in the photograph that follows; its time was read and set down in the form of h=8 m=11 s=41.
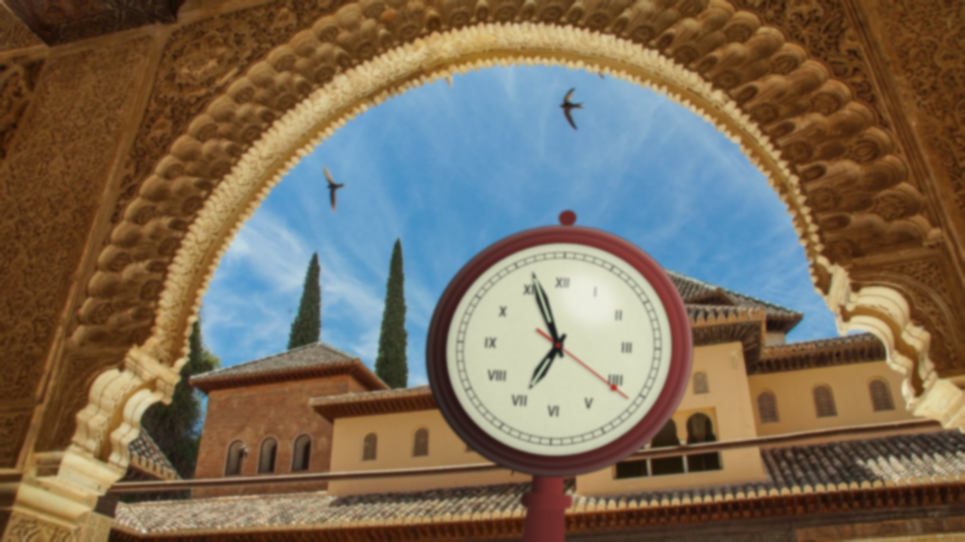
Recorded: h=6 m=56 s=21
